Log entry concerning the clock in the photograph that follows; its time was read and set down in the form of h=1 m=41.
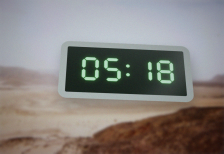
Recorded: h=5 m=18
